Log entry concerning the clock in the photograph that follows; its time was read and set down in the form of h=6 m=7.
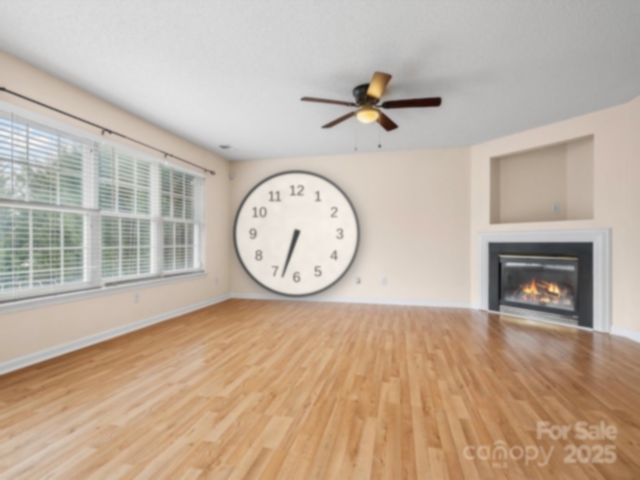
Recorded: h=6 m=33
